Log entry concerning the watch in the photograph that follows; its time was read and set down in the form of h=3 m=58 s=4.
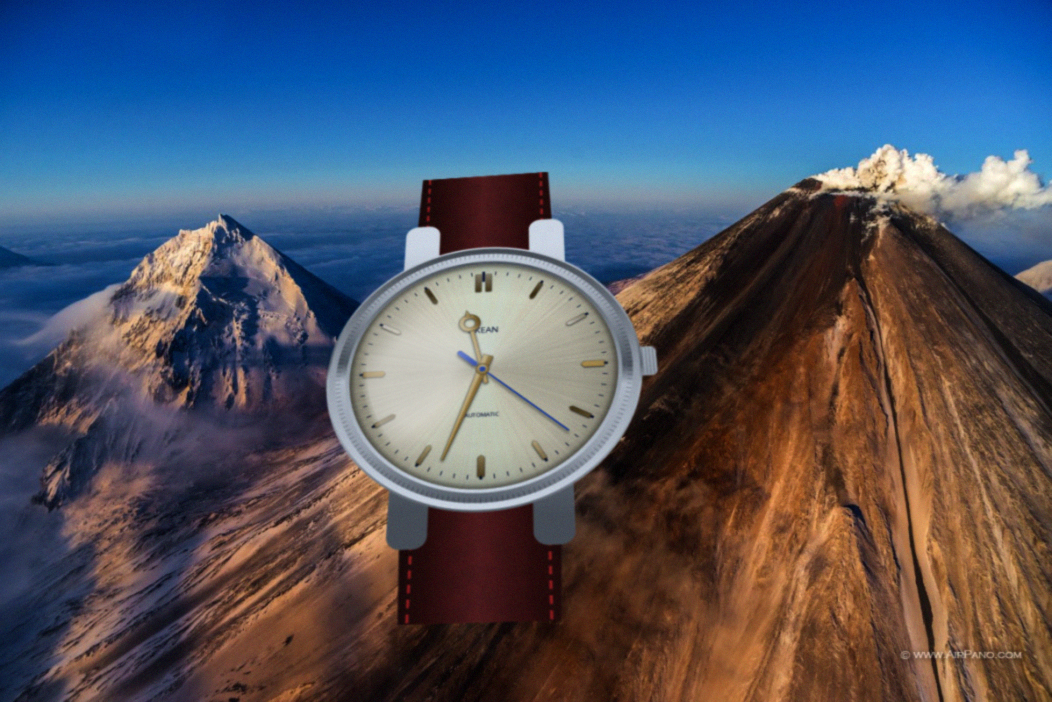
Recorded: h=11 m=33 s=22
